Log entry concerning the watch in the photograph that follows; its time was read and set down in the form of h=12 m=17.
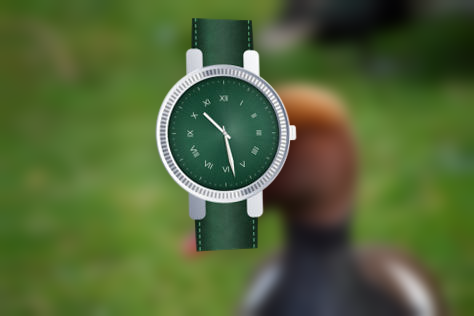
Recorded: h=10 m=28
